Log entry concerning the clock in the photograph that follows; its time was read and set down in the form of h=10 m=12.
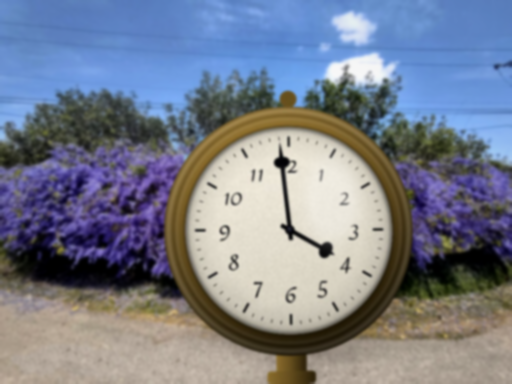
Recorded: h=3 m=59
